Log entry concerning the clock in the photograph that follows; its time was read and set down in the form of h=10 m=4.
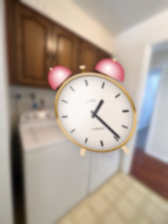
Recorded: h=1 m=24
